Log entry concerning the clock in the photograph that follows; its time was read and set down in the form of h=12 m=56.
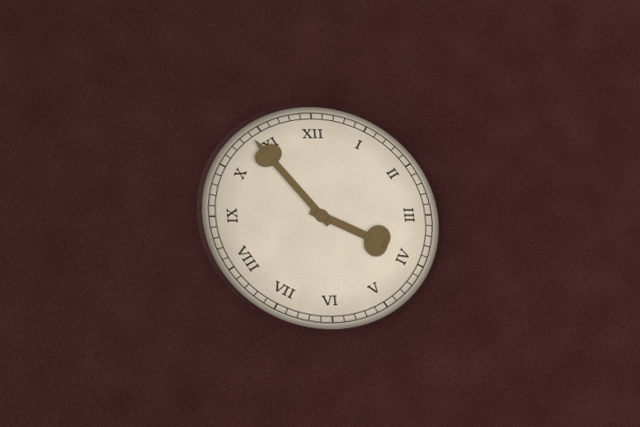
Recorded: h=3 m=54
